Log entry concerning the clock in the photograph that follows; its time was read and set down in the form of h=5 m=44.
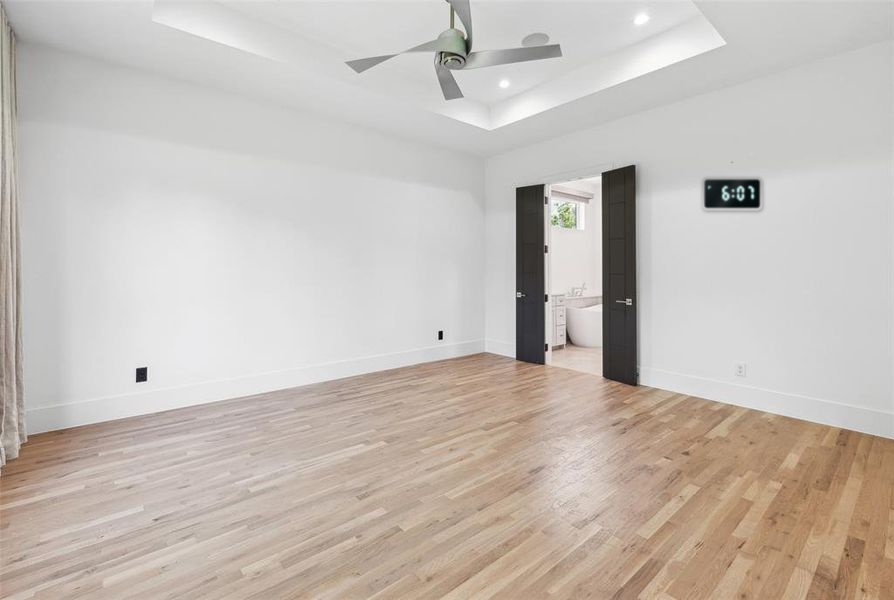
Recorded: h=6 m=7
